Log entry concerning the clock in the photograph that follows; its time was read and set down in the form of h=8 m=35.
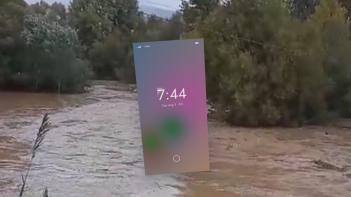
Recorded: h=7 m=44
